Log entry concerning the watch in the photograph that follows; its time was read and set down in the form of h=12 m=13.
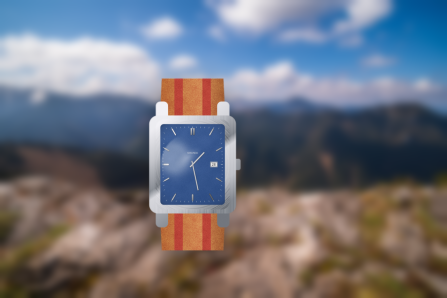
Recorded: h=1 m=28
